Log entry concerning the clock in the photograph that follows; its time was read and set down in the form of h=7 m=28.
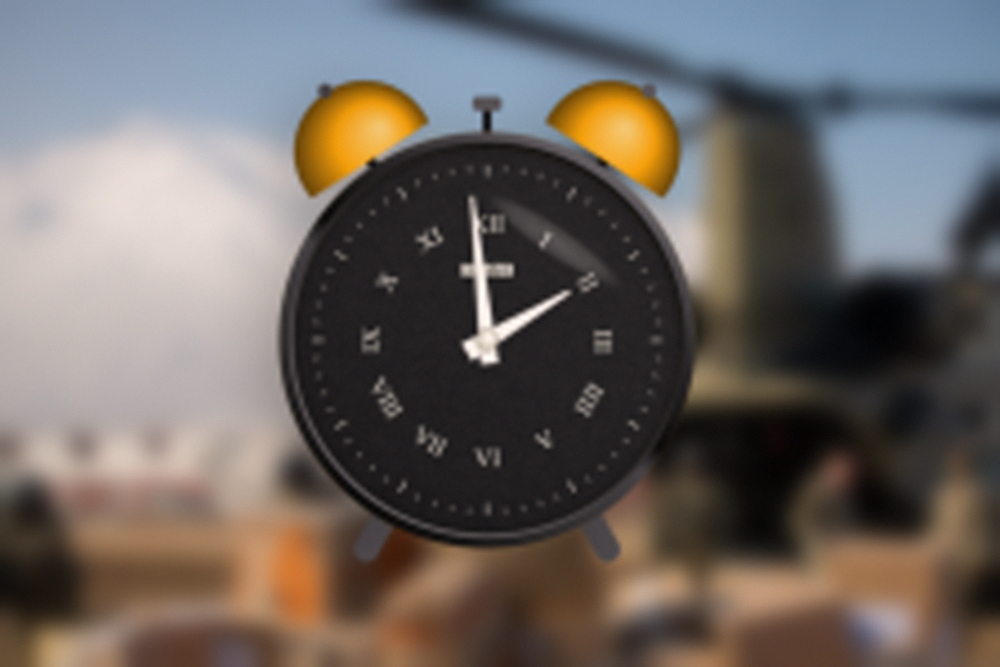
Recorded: h=1 m=59
